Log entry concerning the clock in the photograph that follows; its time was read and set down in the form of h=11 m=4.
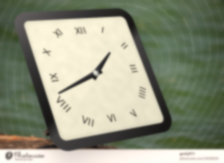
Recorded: h=1 m=42
